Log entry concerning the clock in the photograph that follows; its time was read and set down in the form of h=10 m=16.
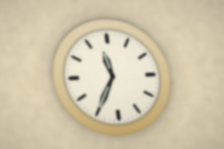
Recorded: h=11 m=35
